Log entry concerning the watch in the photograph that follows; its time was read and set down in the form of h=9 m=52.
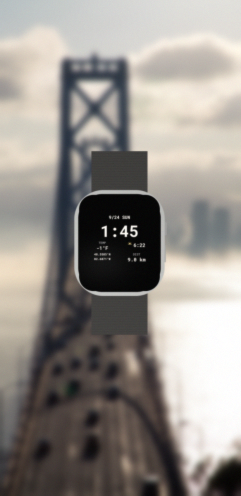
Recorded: h=1 m=45
